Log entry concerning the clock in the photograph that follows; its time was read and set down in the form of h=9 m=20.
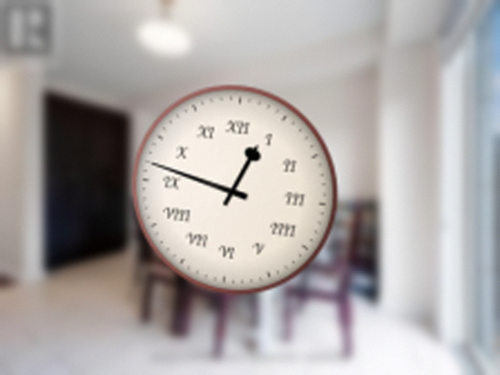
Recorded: h=12 m=47
